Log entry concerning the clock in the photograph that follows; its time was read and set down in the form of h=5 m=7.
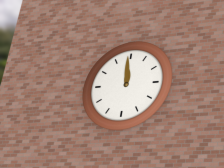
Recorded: h=11 m=59
